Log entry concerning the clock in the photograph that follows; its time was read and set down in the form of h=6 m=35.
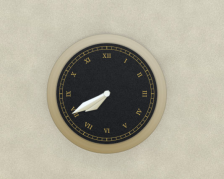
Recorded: h=7 m=40
